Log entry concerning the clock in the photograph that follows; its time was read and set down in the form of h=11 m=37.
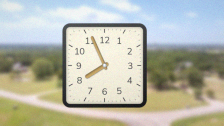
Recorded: h=7 m=56
